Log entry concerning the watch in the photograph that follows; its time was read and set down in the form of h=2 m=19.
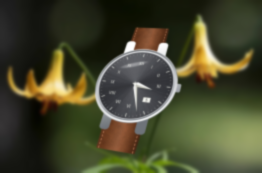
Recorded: h=3 m=27
